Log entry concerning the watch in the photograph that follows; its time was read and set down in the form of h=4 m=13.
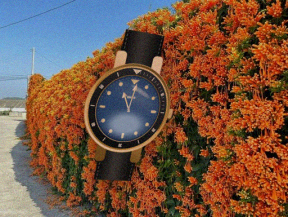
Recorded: h=11 m=1
